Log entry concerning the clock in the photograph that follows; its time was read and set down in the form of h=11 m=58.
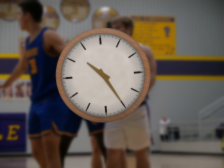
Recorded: h=10 m=25
